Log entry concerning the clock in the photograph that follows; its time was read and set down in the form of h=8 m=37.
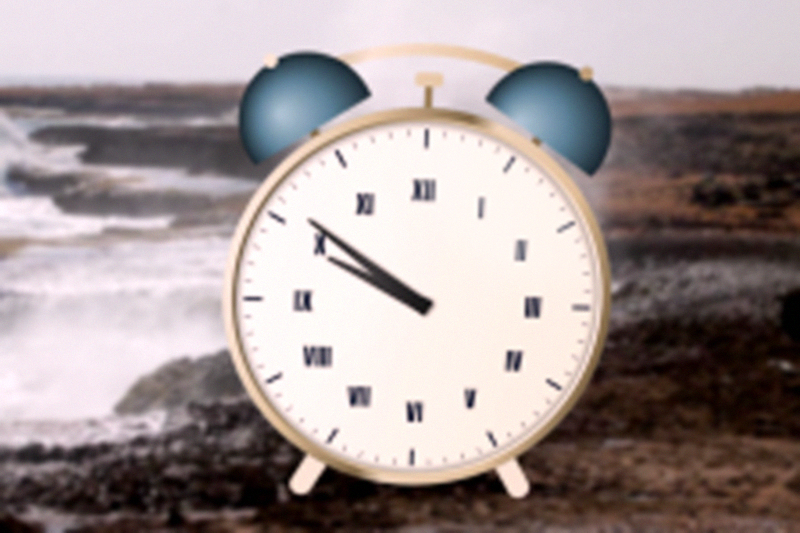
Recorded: h=9 m=51
